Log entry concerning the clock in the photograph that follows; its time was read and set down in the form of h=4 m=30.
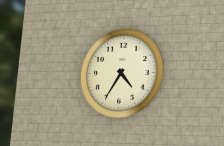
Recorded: h=4 m=35
